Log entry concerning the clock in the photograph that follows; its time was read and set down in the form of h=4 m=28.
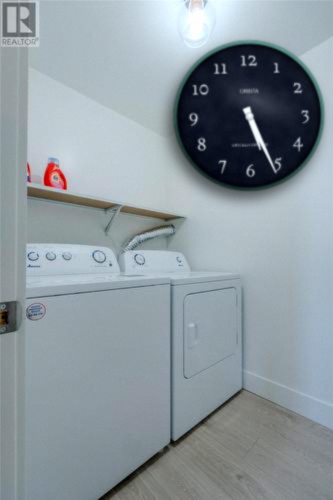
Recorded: h=5 m=26
